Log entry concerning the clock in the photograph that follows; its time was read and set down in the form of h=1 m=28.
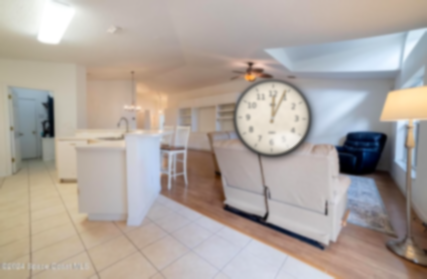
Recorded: h=12 m=4
